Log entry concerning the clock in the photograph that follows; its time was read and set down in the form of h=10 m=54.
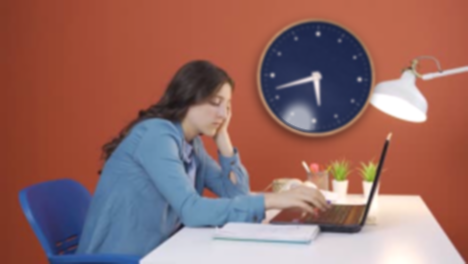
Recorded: h=5 m=42
